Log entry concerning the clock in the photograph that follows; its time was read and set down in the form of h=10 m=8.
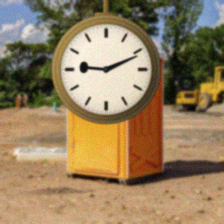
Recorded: h=9 m=11
